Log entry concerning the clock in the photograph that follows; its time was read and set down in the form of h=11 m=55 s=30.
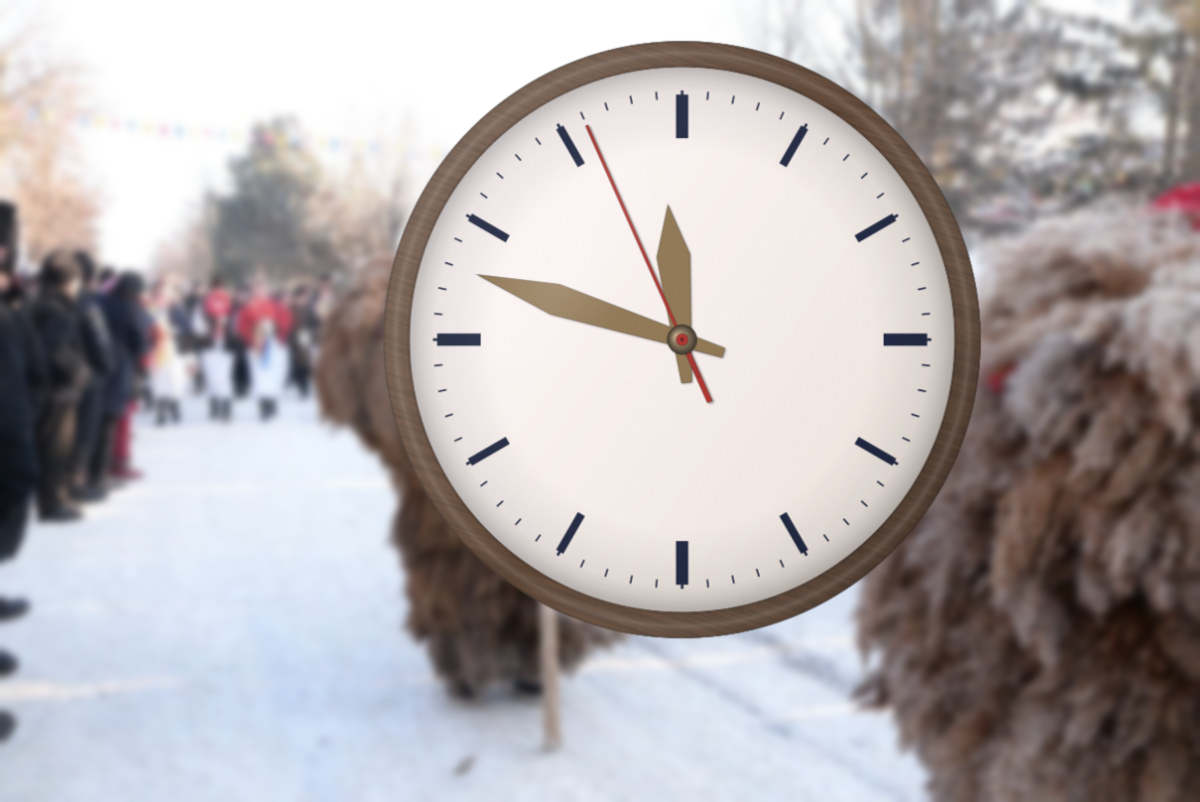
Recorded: h=11 m=47 s=56
